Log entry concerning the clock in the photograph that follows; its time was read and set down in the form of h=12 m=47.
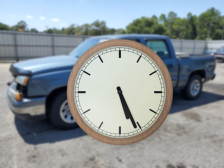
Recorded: h=5 m=26
